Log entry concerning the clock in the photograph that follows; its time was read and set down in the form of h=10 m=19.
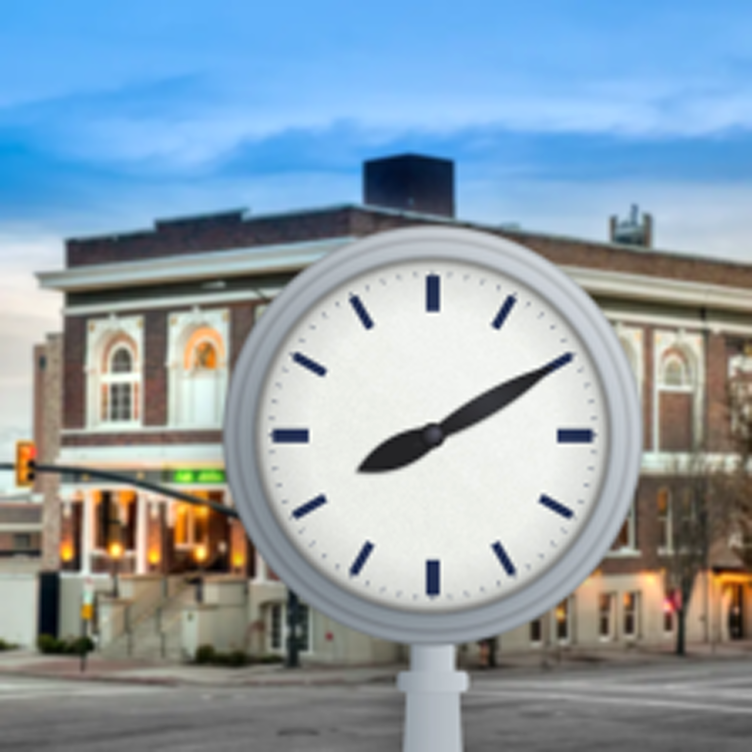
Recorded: h=8 m=10
